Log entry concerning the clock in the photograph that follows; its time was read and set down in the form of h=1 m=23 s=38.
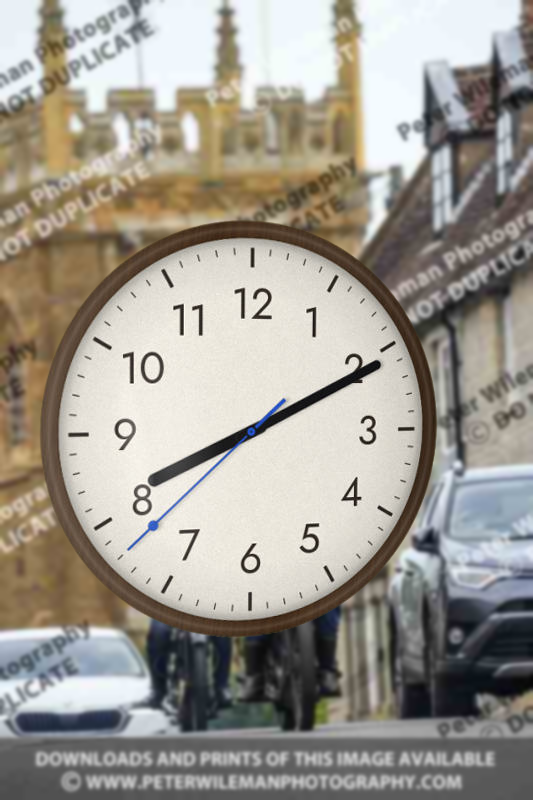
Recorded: h=8 m=10 s=38
